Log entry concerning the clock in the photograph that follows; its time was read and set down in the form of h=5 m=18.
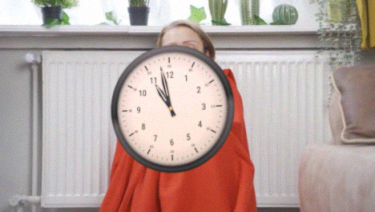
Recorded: h=10 m=58
